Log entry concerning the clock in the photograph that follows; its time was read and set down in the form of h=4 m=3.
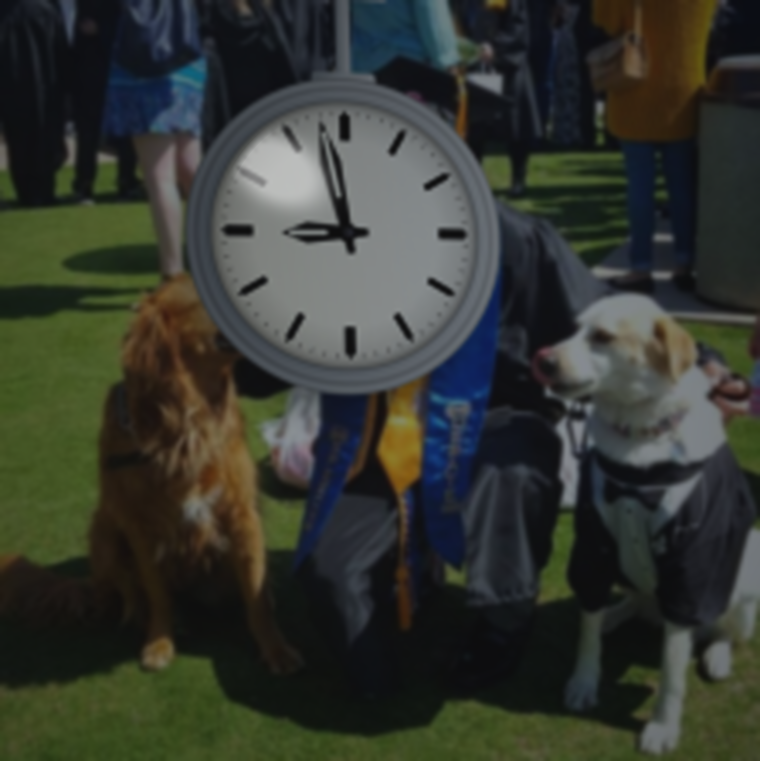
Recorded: h=8 m=58
